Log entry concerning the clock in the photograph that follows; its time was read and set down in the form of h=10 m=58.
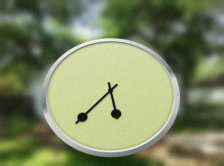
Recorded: h=5 m=37
